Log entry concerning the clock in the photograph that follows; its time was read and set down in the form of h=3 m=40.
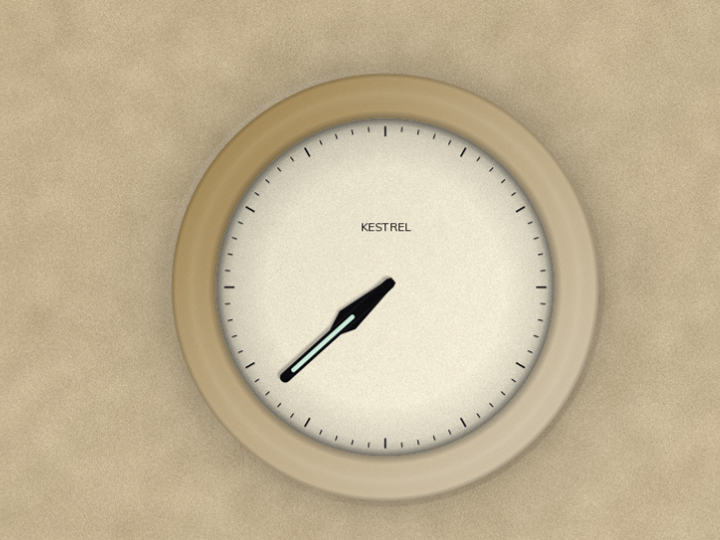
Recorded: h=7 m=38
